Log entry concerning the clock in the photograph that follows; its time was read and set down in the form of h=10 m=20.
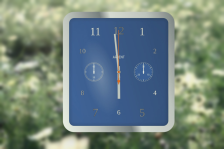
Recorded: h=5 m=59
